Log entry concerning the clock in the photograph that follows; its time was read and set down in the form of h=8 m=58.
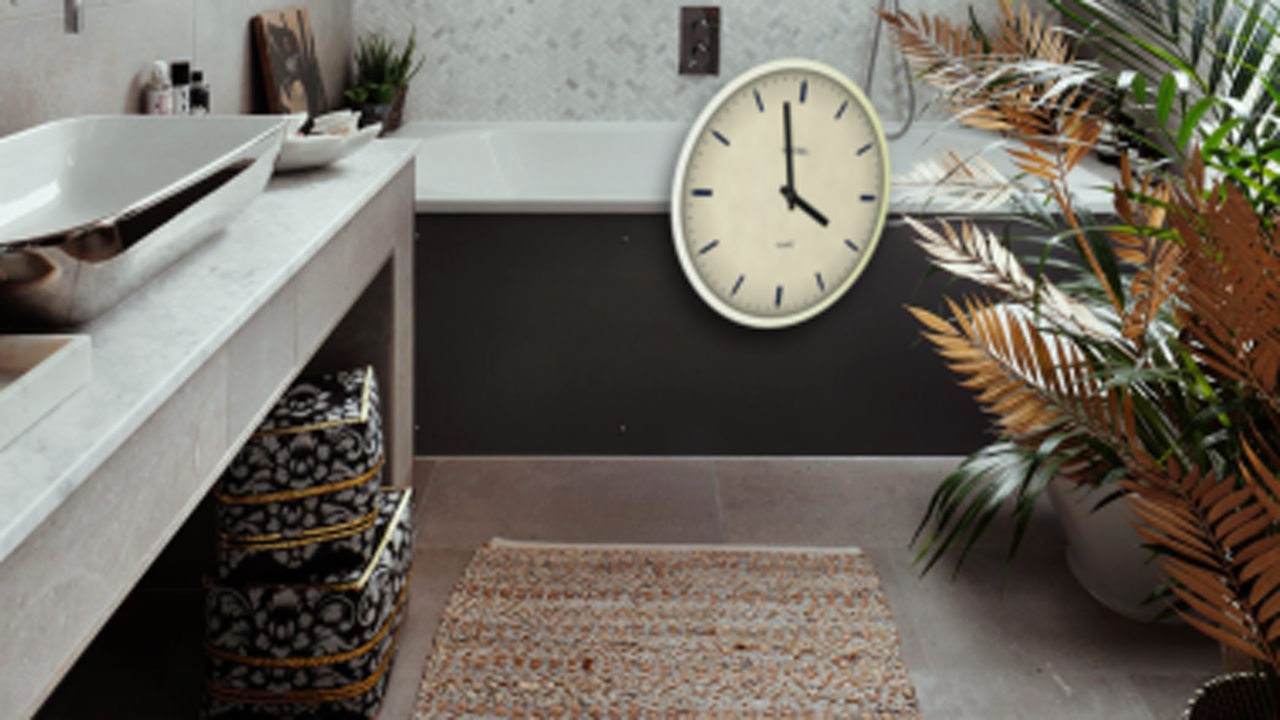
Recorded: h=3 m=58
